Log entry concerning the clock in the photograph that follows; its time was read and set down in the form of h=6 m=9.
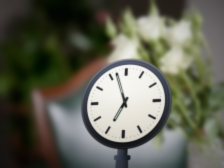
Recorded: h=6 m=57
